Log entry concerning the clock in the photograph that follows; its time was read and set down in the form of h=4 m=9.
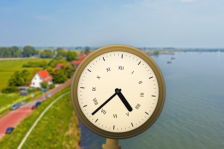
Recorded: h=4 m=37
